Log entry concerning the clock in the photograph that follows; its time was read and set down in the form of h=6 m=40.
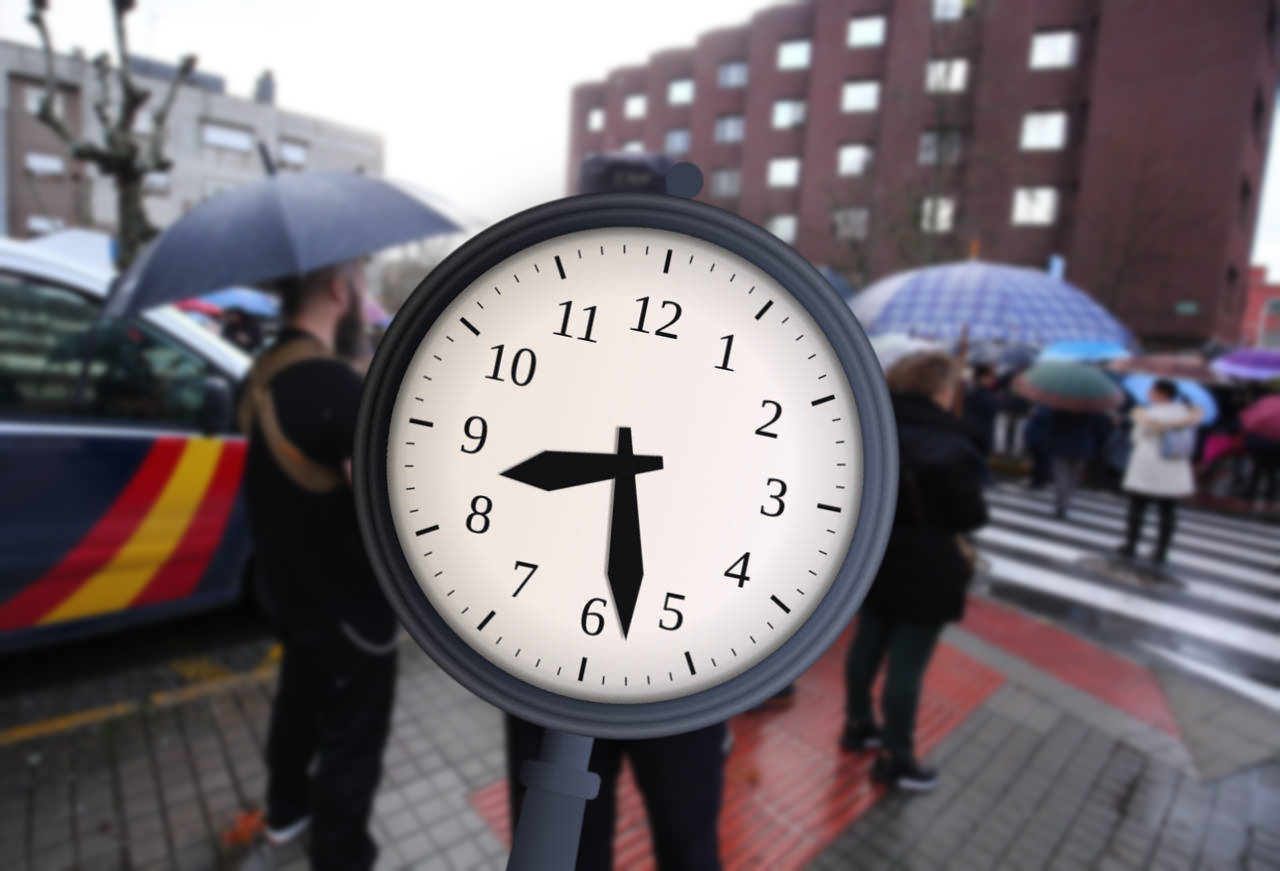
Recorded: h=8 m=28
